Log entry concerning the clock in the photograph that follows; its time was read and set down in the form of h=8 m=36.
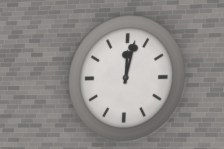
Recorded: h=12 m=2
